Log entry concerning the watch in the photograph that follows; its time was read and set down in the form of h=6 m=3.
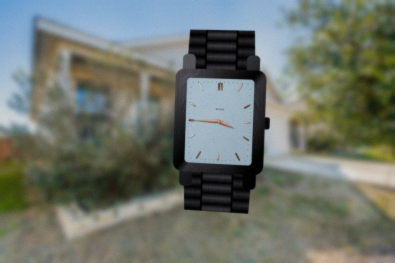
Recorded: h=3 m=45
